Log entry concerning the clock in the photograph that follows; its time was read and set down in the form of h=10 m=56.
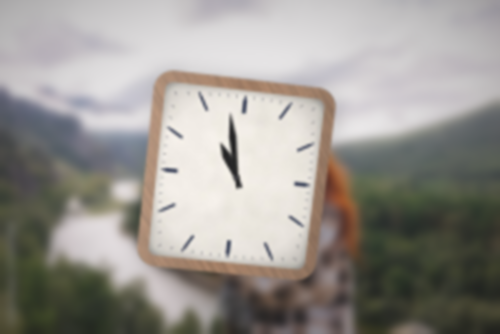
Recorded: h=10 m=58
